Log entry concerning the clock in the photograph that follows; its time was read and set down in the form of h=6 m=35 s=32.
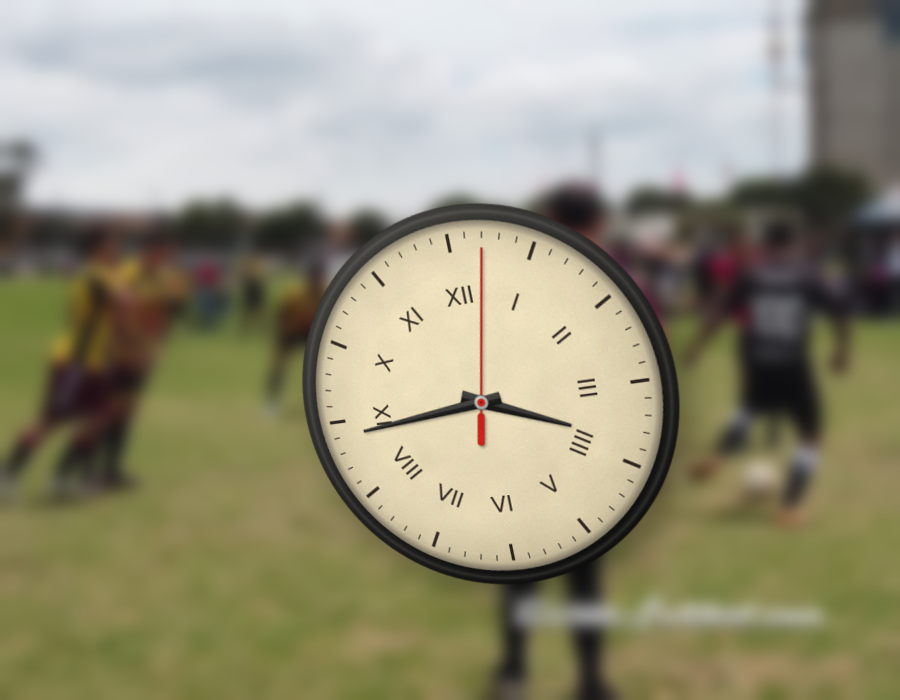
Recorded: h=3 m=44 s=2
